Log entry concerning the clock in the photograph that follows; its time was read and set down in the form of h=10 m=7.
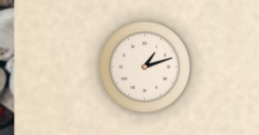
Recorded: h=1 m=12
